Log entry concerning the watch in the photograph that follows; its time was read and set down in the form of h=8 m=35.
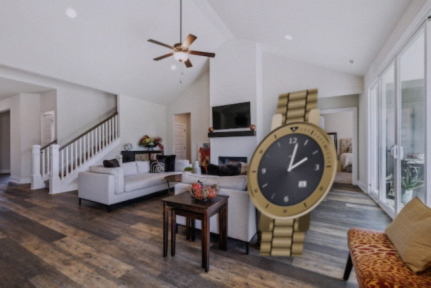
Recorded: h=2 m=2
